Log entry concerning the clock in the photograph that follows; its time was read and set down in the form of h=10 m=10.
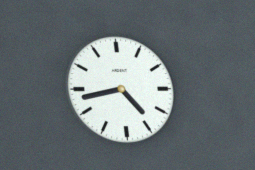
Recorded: h=4 m=43
